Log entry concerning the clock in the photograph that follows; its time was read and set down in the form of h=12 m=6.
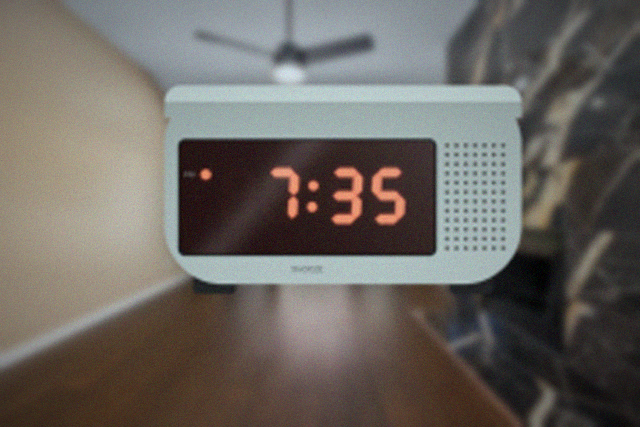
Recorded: h=7 m=35
